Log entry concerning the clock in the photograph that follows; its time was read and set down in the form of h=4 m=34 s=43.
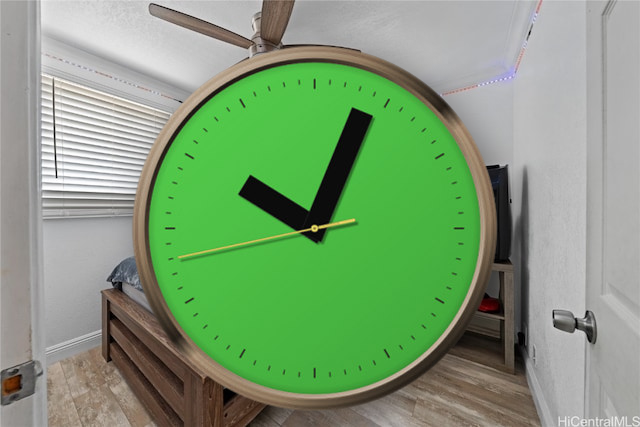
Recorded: h=10 m=3 s=43
